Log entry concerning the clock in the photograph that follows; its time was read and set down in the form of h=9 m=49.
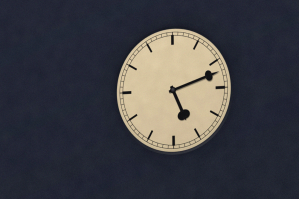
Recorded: h=5 m=12
